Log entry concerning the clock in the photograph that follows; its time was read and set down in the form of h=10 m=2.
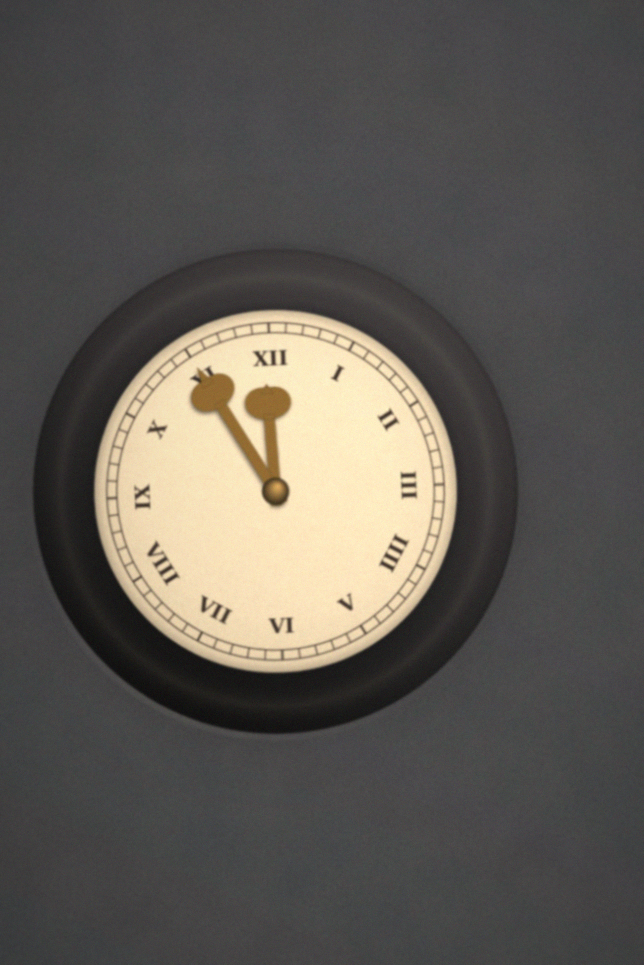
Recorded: h=11 m=55
